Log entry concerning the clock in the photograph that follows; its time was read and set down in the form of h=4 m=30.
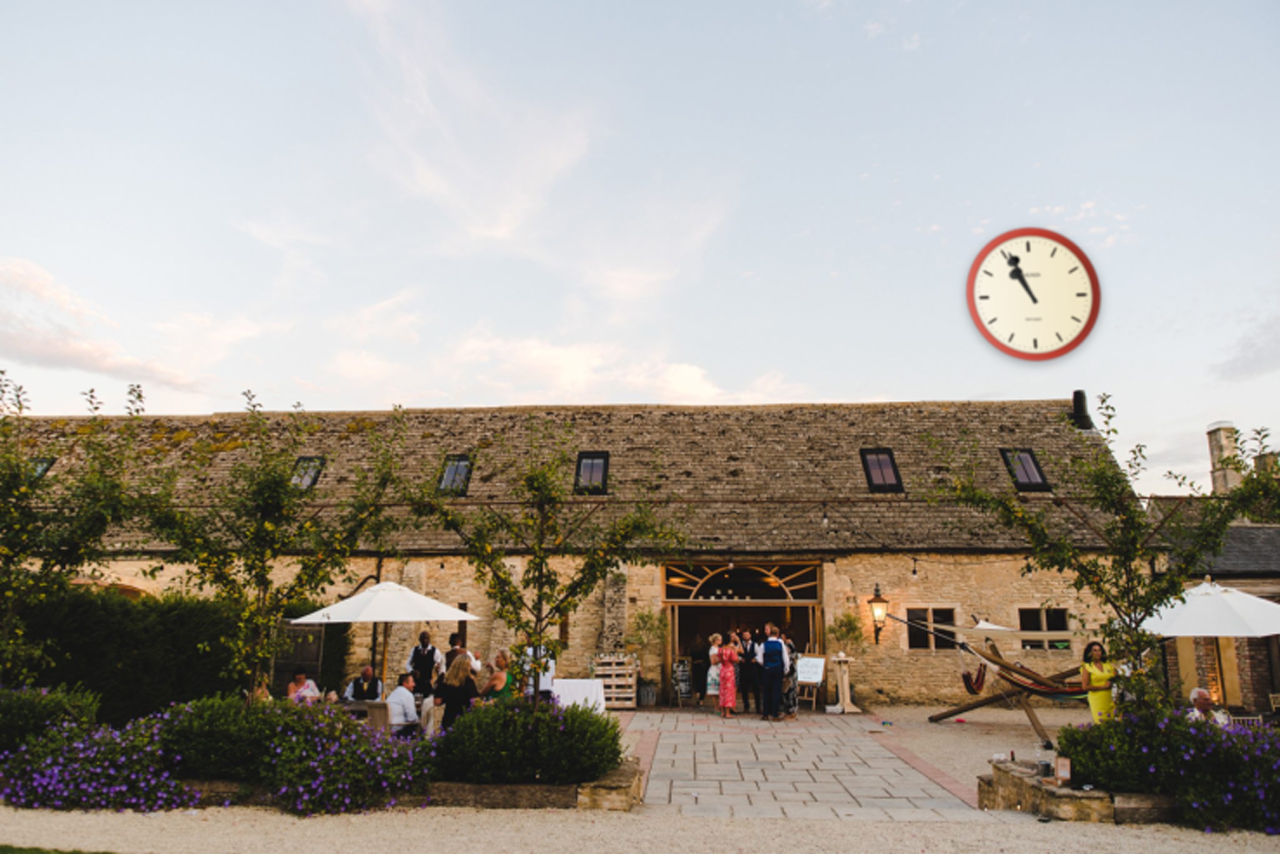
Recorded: h=10 m=56
